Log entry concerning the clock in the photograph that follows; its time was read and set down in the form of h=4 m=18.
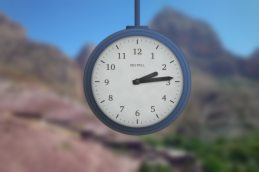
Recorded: h=2 m=14
